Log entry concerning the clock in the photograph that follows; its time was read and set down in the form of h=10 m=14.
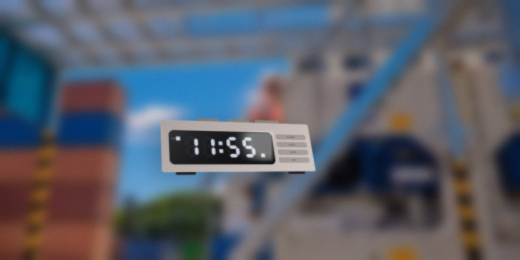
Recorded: h=11 m=55
